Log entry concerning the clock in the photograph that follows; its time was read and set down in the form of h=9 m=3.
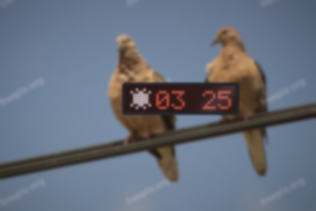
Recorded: h=3 m=25
